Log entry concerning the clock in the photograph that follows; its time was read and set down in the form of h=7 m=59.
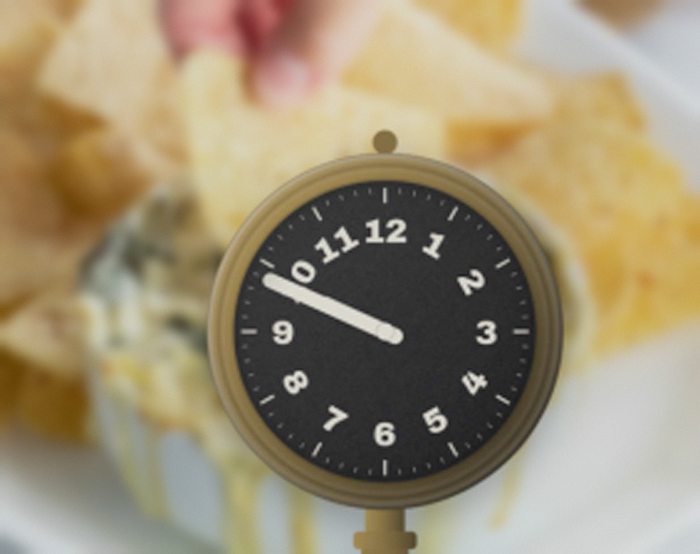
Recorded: h=9 m=49
